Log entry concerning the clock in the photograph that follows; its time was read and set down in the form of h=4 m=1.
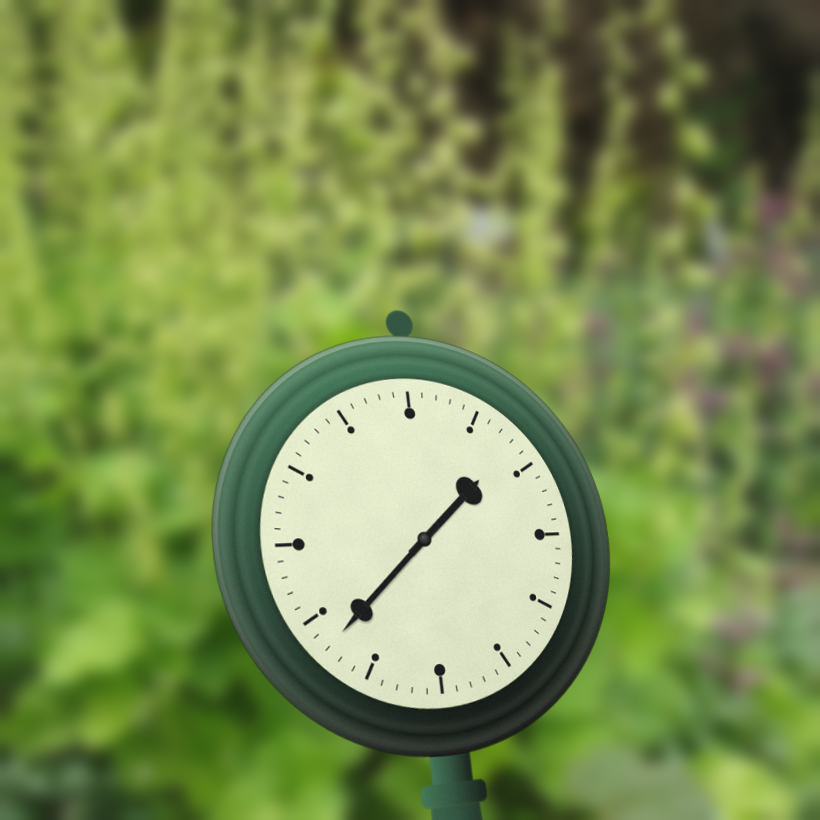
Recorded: h=1 m=38
